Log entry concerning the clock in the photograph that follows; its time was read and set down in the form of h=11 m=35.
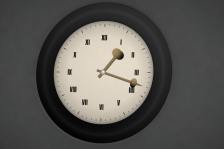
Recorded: h=1 m=18
